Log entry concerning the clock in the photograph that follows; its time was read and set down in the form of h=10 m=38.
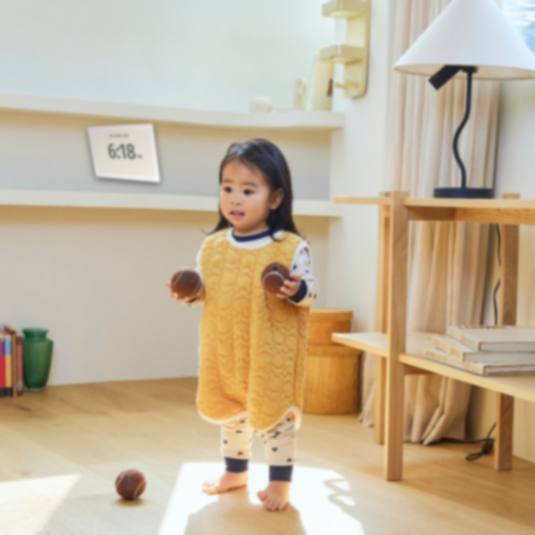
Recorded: h=6 m=18
